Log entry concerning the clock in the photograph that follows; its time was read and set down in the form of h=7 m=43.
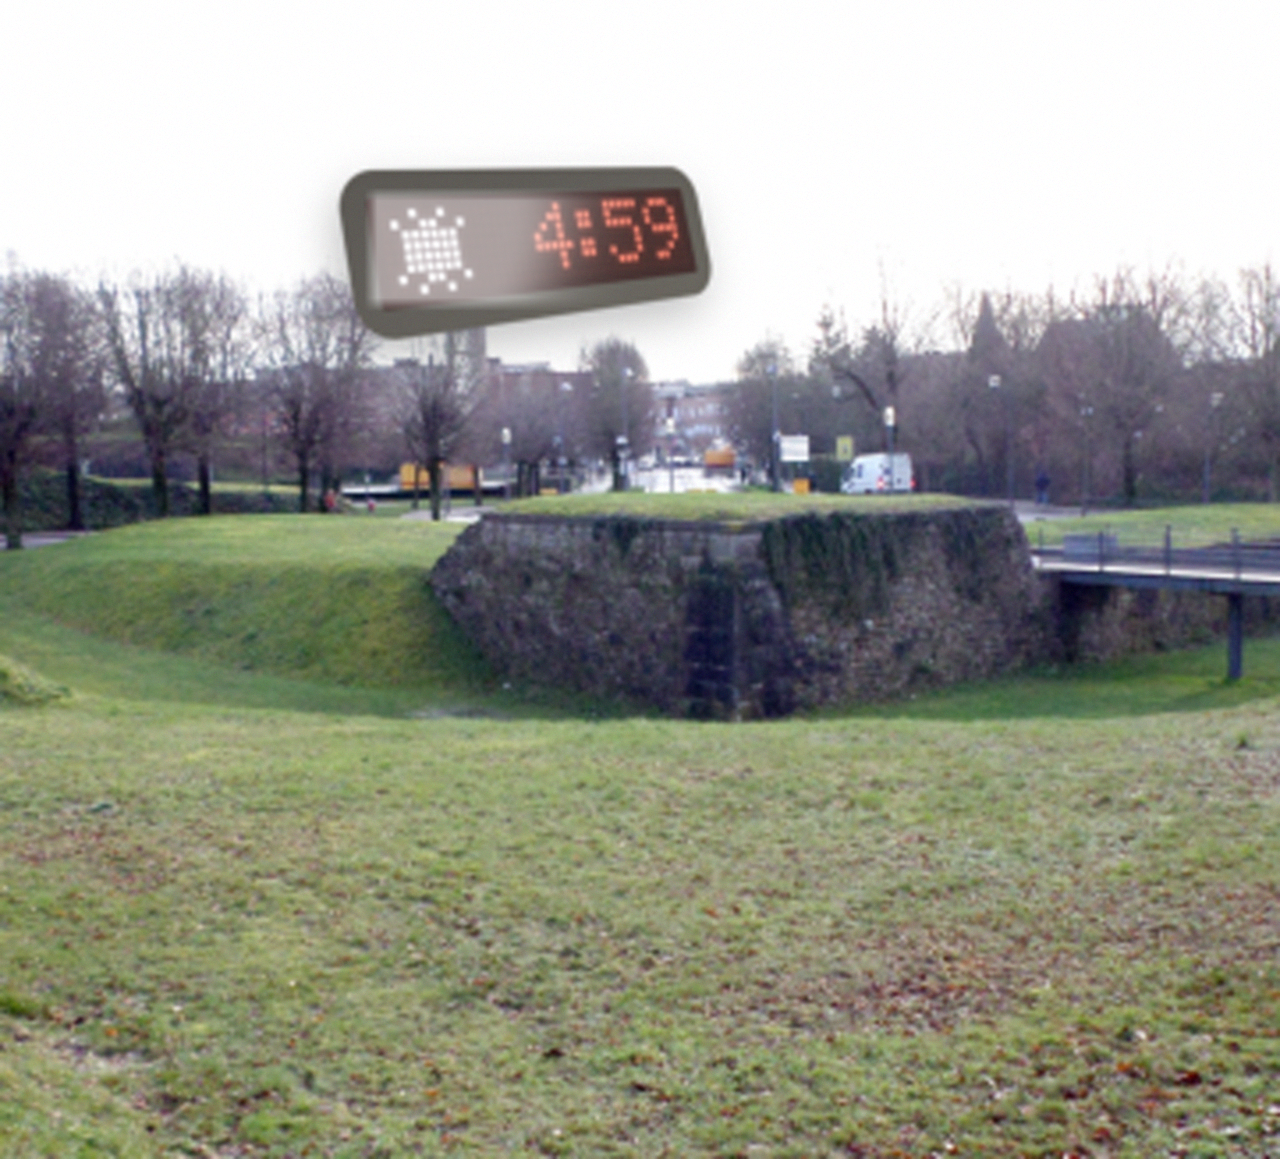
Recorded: h=4 m=59
